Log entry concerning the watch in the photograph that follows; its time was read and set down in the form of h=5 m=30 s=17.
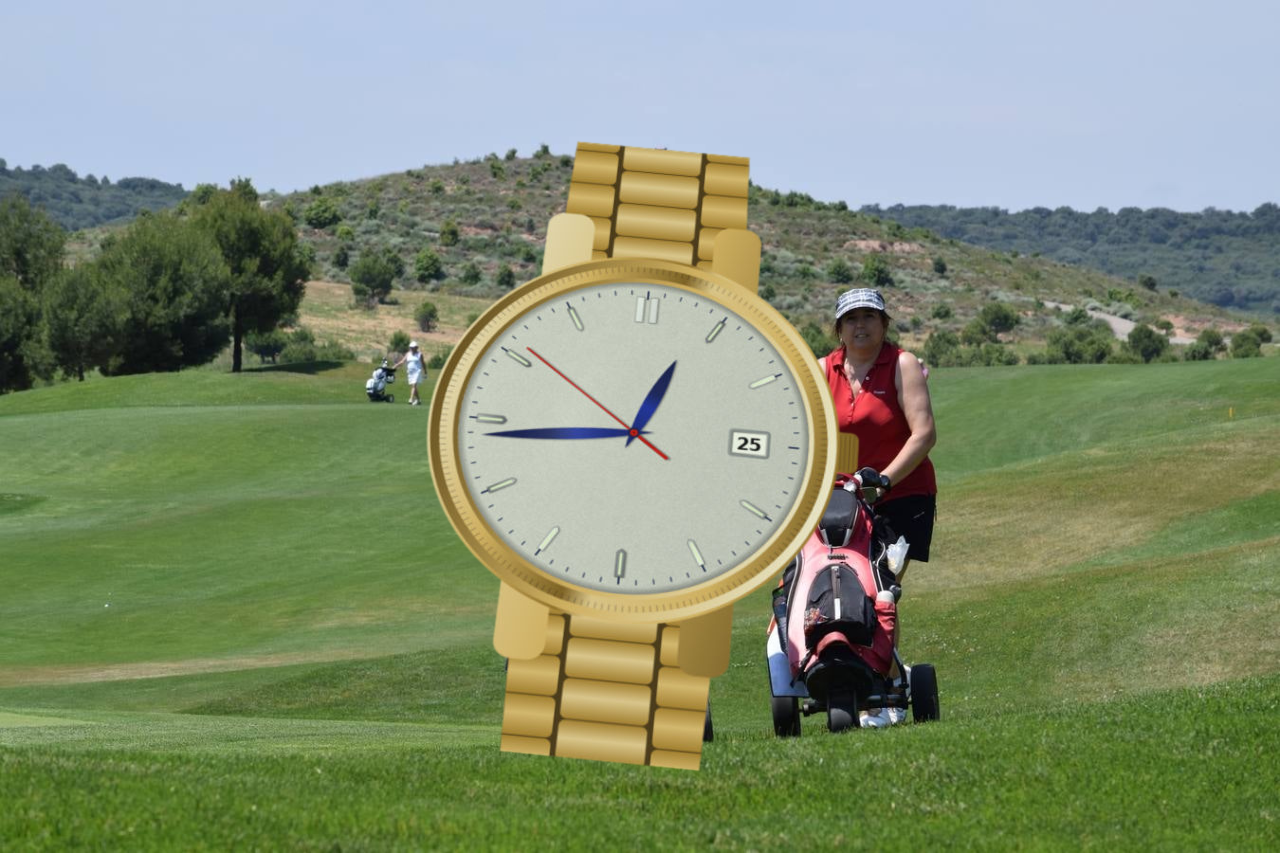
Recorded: h=12 m=43 s=51
